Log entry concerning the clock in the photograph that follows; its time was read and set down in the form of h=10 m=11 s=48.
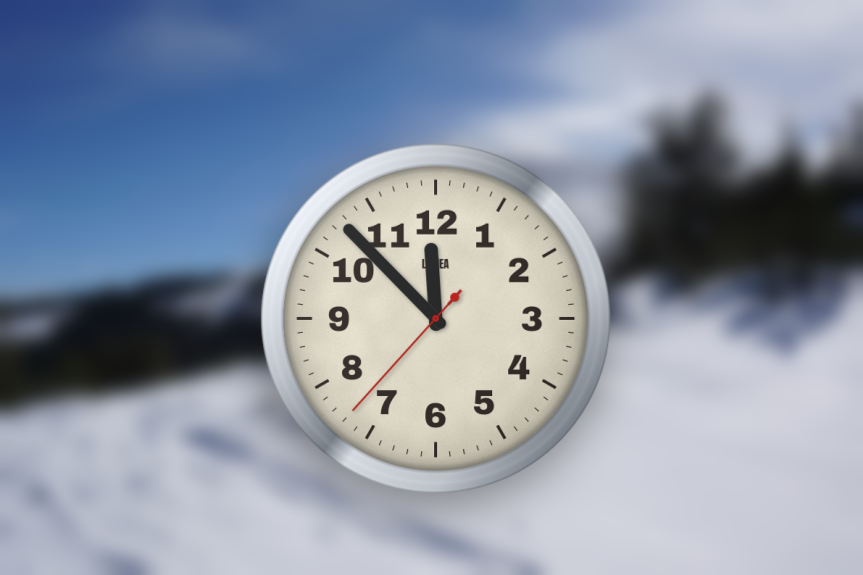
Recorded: h=11 m=52 s=37
